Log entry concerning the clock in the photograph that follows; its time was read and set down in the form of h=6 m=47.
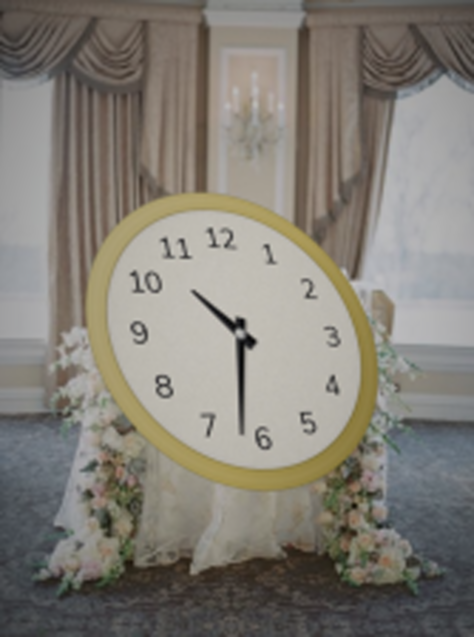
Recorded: h=10 m=32
